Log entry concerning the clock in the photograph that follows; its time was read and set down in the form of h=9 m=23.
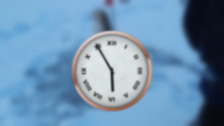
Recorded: h=5 m=55
